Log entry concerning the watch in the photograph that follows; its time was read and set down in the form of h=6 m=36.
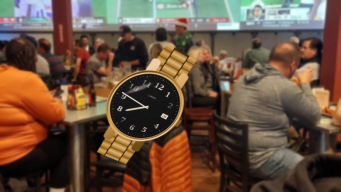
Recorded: h=7 m=46
